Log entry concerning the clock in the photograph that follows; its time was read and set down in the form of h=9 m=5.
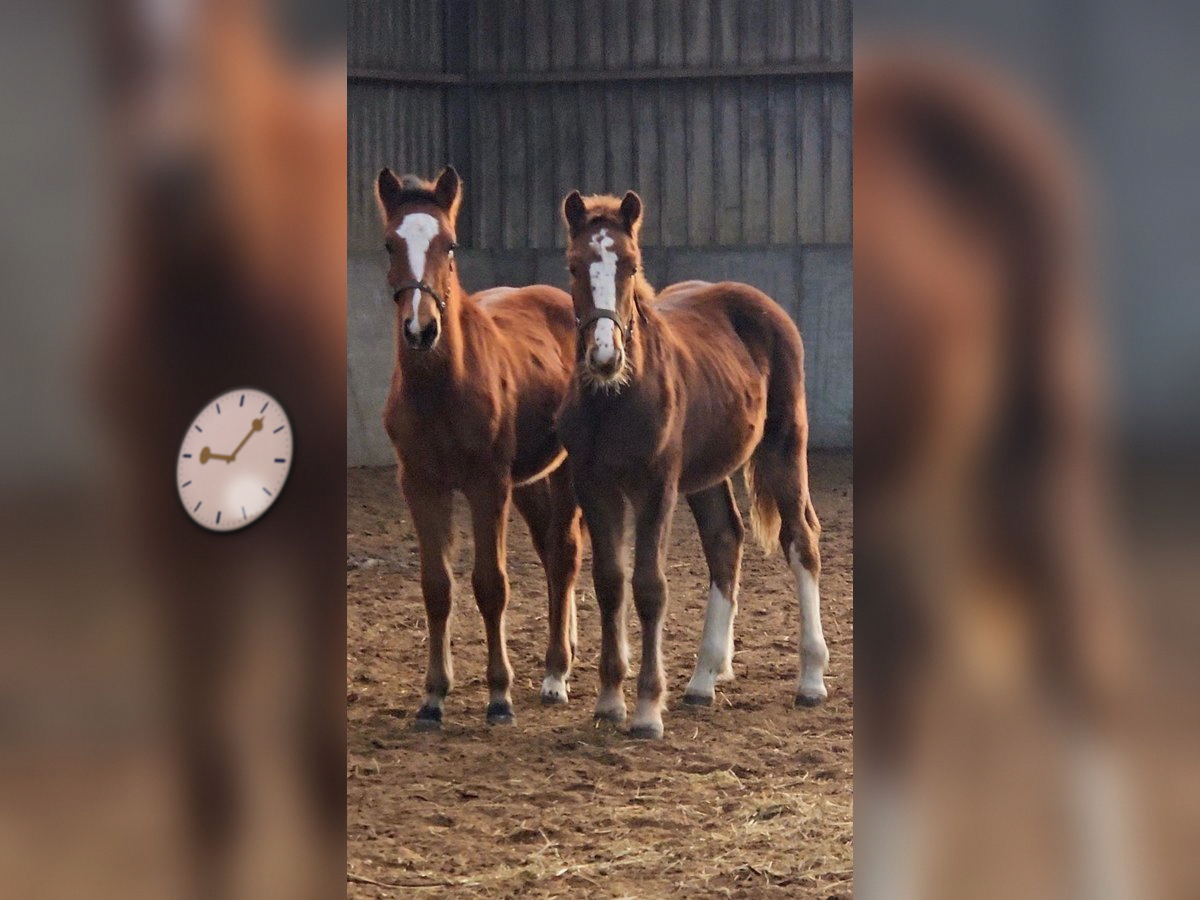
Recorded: h=9 m=6
